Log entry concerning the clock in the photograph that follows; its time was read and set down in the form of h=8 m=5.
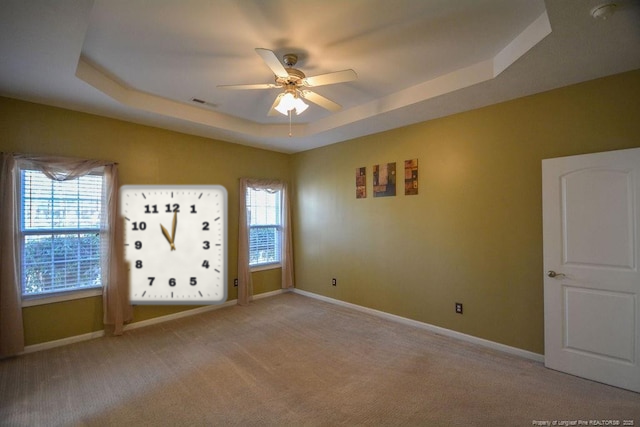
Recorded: h=11 m=1
